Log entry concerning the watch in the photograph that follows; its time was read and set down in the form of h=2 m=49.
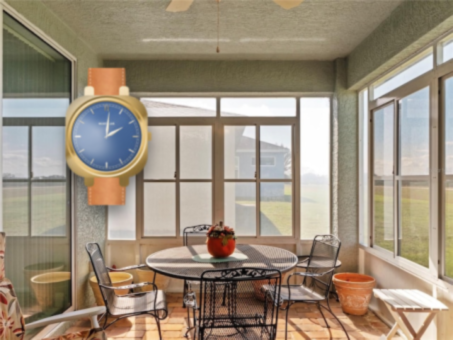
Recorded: h=2 m=1
